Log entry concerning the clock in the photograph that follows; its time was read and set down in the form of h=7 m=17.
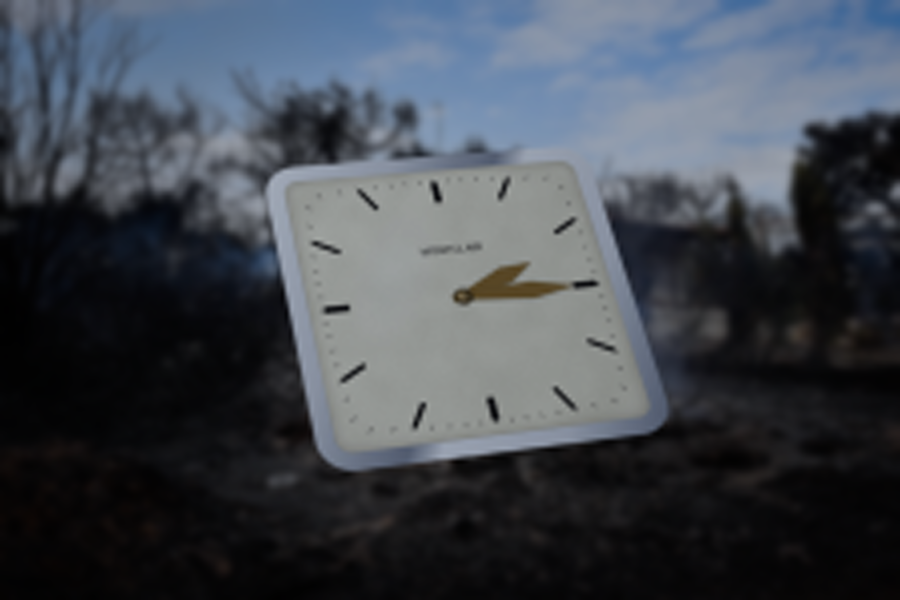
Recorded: h=2 m=15
